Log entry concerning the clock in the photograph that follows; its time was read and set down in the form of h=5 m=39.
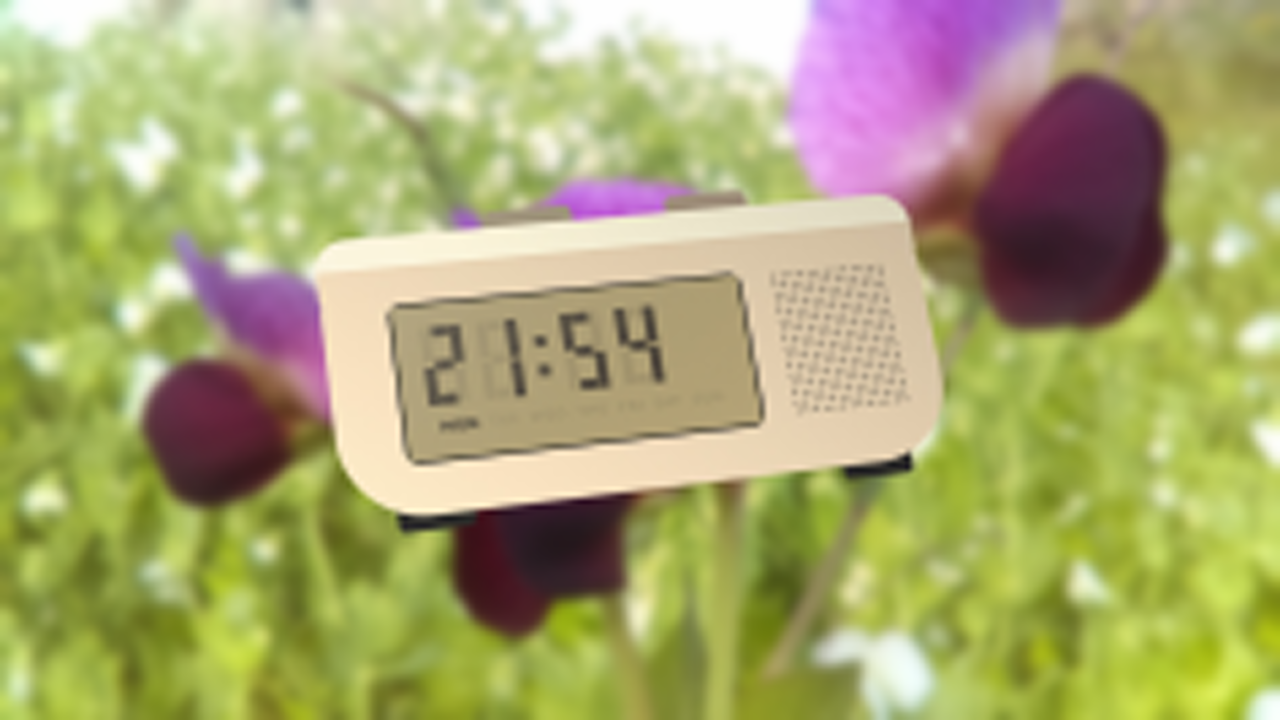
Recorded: h=21 m=54
